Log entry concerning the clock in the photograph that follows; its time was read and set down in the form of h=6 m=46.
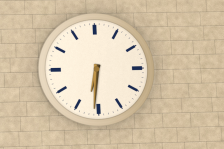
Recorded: h=6 m=31
